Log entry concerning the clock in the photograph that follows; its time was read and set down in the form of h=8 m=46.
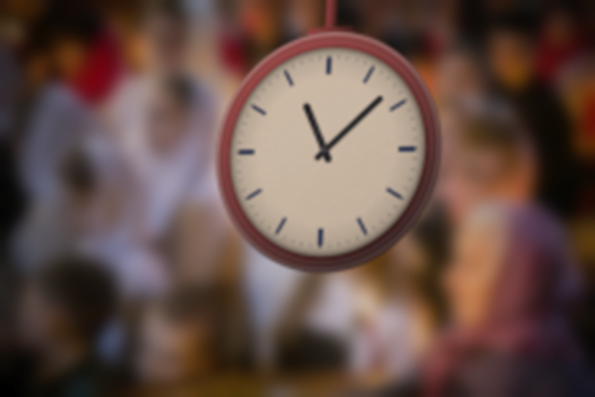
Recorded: h=11 m=8
